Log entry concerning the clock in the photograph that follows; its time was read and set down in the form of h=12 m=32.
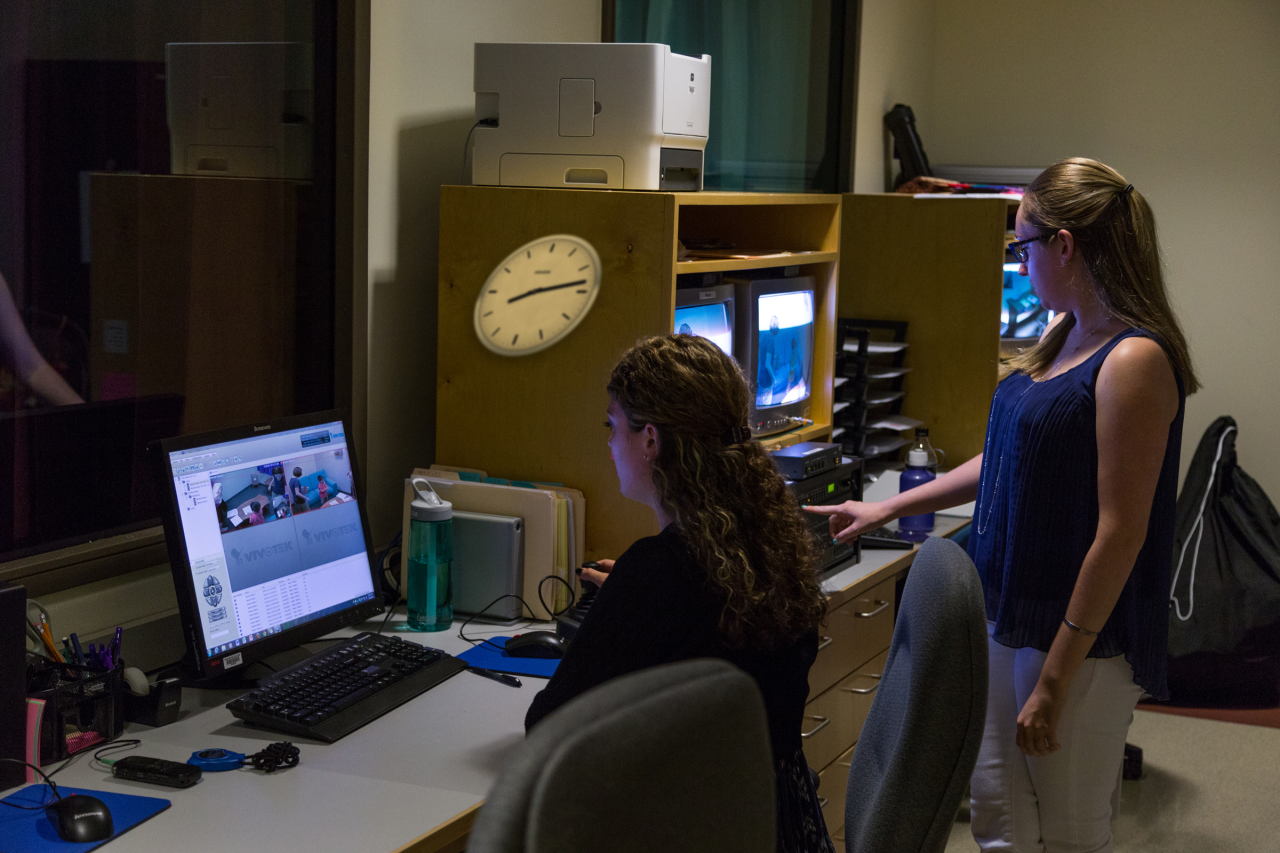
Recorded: h=8 m=13
